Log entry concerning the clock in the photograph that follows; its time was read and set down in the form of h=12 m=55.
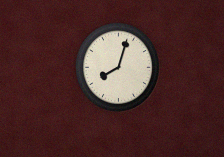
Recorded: h=8 m=3
